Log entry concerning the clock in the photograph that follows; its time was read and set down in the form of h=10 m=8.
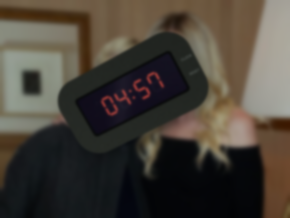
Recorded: h=4 m=57
